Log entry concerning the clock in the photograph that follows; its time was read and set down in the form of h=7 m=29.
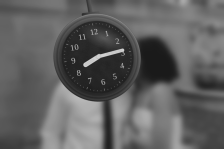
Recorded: h=8 m=14
